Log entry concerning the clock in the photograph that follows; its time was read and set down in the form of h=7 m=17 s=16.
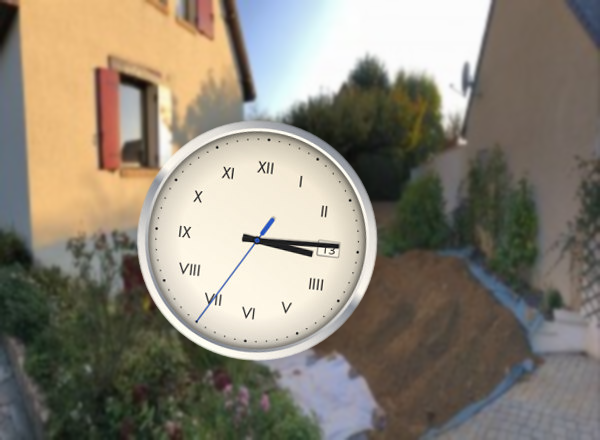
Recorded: h=3 m=14 s=35
